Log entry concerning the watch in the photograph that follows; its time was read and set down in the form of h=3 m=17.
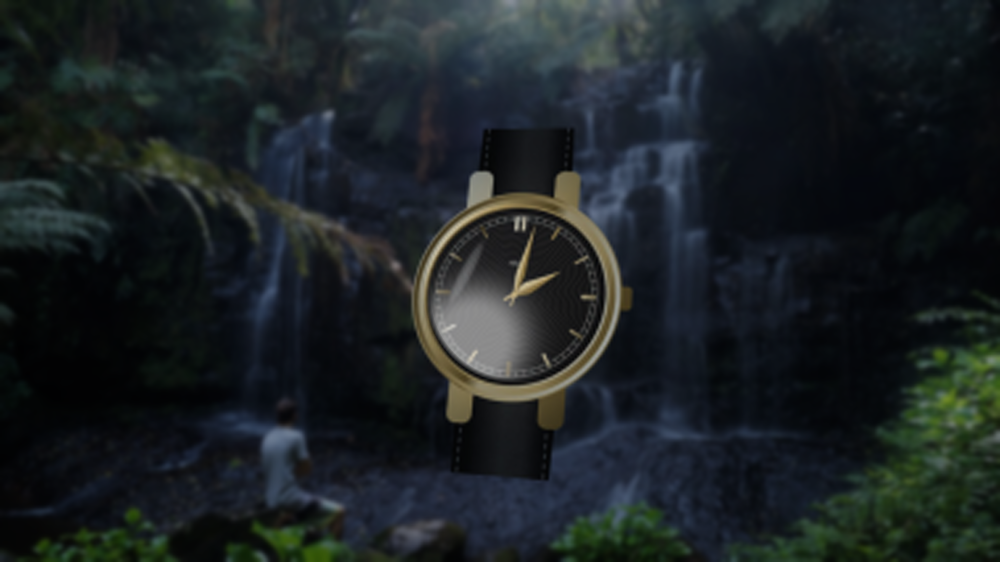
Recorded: h=2 m=2
